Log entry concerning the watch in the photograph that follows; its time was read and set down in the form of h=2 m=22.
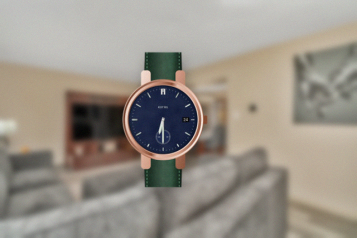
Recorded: h=6 m=30
